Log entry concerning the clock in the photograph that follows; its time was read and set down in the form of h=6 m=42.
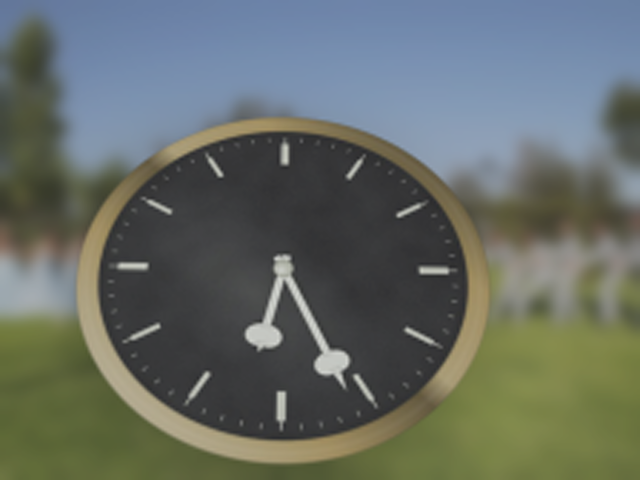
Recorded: h=6 m=26
